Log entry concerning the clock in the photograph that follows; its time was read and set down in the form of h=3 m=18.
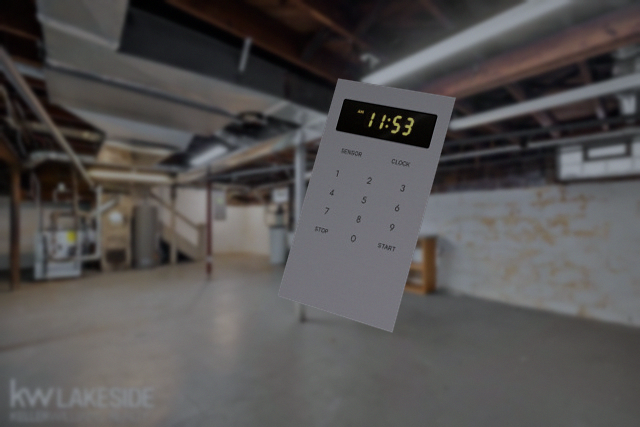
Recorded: h=11 m=53
